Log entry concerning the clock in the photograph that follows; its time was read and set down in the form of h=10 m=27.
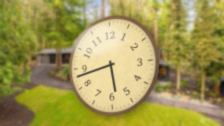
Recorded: h=5 m=43
